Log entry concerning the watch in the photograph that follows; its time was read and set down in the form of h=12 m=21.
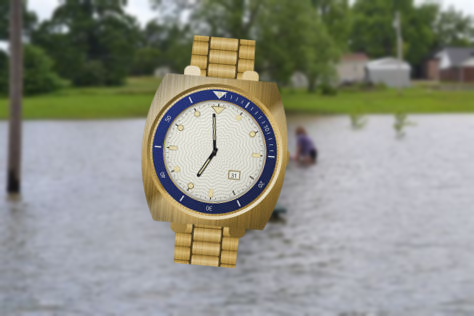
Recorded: h=6 m=59
